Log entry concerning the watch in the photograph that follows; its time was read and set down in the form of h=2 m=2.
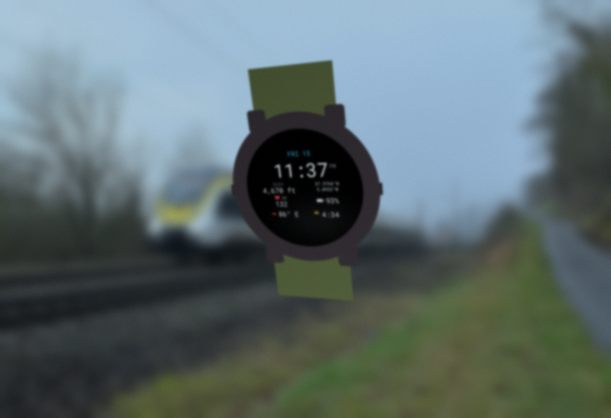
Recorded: h=11 m=37
